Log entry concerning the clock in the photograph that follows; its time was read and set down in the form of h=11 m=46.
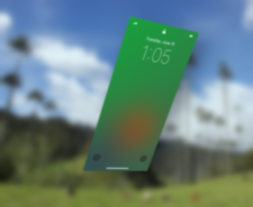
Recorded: h=1 m=5
